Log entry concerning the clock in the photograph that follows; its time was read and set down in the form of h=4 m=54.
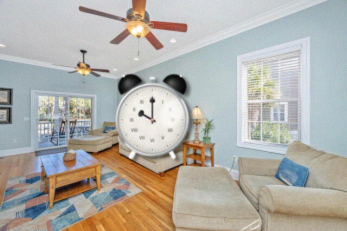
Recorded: h=10 m=0
